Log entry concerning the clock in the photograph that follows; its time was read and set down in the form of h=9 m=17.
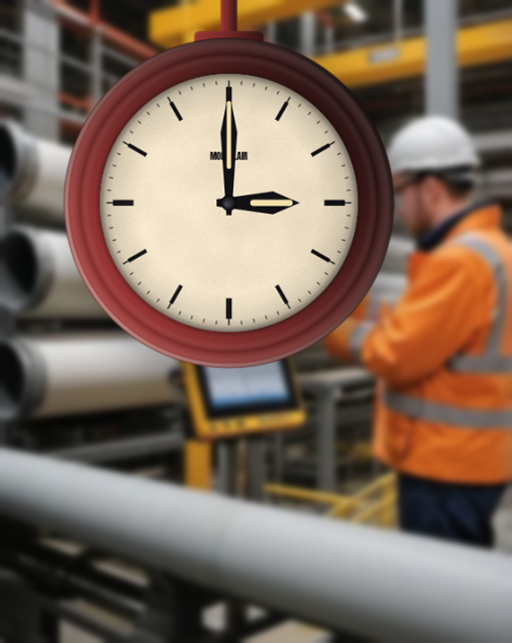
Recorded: h=3 m=0
